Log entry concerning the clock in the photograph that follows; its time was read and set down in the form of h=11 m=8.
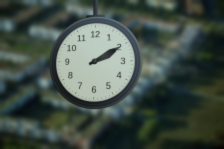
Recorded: h=2 m=10
